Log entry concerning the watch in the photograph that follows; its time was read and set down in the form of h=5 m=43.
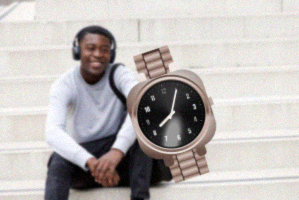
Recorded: h=8 m=5
